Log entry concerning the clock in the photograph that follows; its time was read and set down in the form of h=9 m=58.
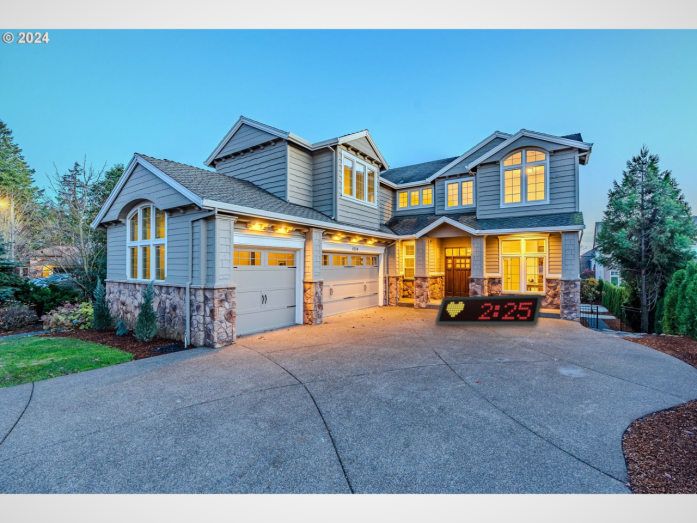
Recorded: h=2 m=25
